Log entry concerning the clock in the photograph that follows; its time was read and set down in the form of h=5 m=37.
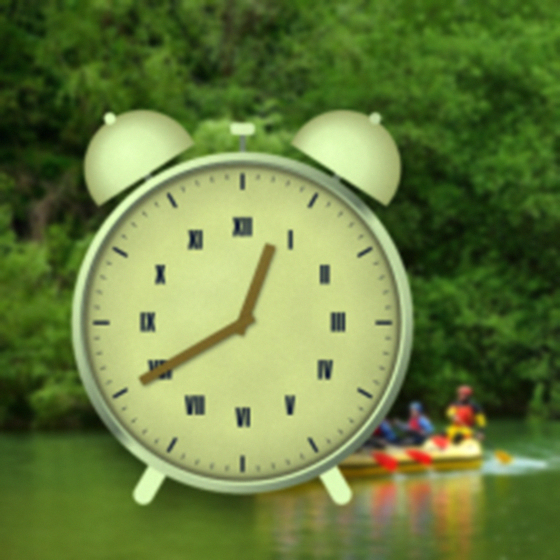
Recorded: h=12 m=40
